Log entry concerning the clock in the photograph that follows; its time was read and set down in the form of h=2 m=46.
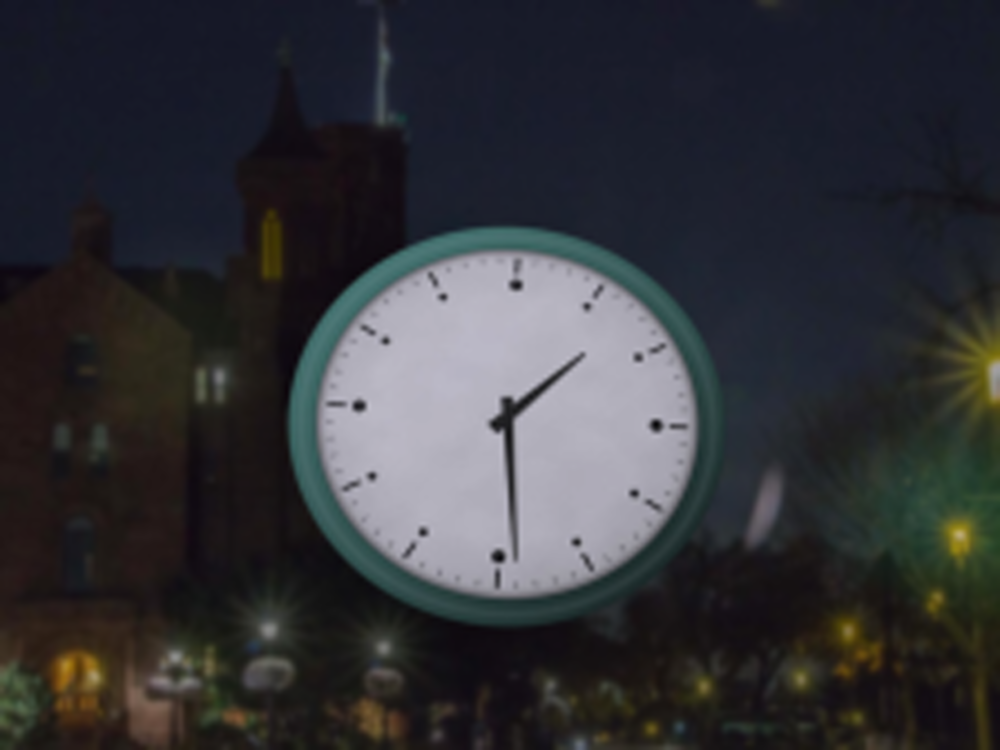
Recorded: h=1 m=29
